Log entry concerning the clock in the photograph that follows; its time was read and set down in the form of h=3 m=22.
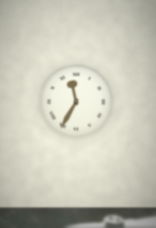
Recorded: h=11 m=35
